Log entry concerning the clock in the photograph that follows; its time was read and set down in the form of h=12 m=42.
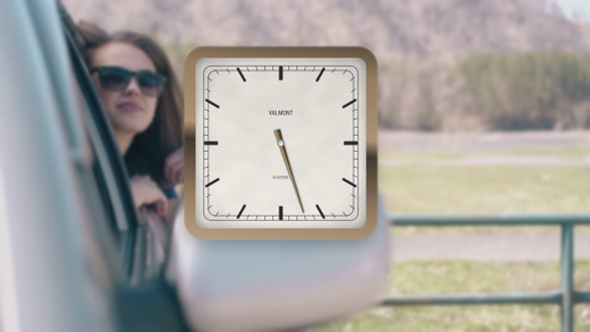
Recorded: h=5 m=27
